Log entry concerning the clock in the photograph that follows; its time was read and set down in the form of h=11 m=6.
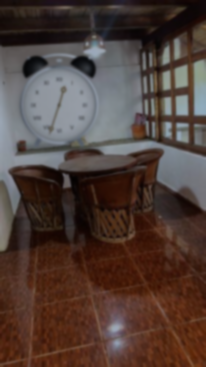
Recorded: h=12 m=33
